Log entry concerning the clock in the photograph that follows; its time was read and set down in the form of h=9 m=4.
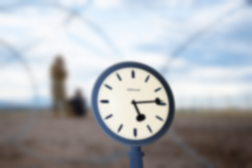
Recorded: h=5 m=14
